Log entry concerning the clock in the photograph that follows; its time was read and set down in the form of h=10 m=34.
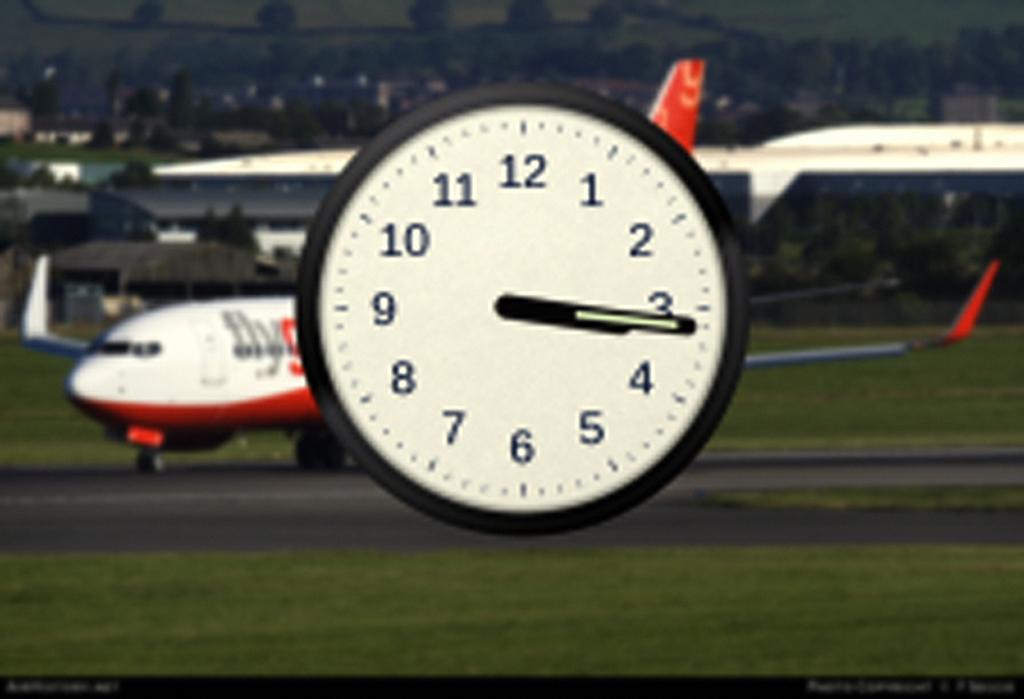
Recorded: h=3 m=16
